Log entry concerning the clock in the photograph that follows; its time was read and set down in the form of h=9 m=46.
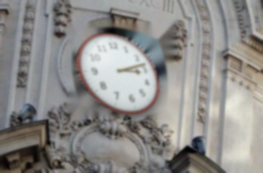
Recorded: h=3 m=13
